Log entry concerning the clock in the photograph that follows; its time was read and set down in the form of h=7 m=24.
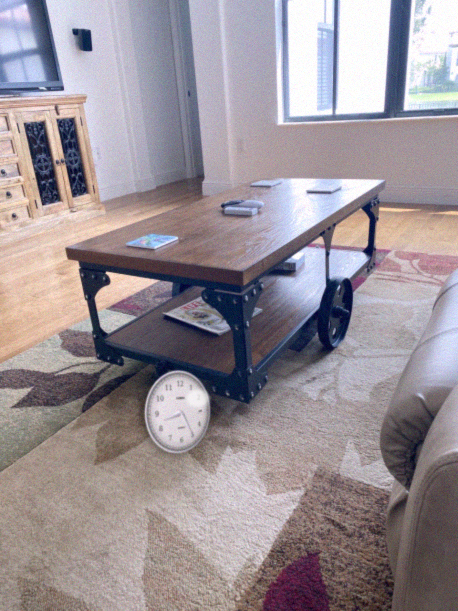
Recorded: h=8 m=25
